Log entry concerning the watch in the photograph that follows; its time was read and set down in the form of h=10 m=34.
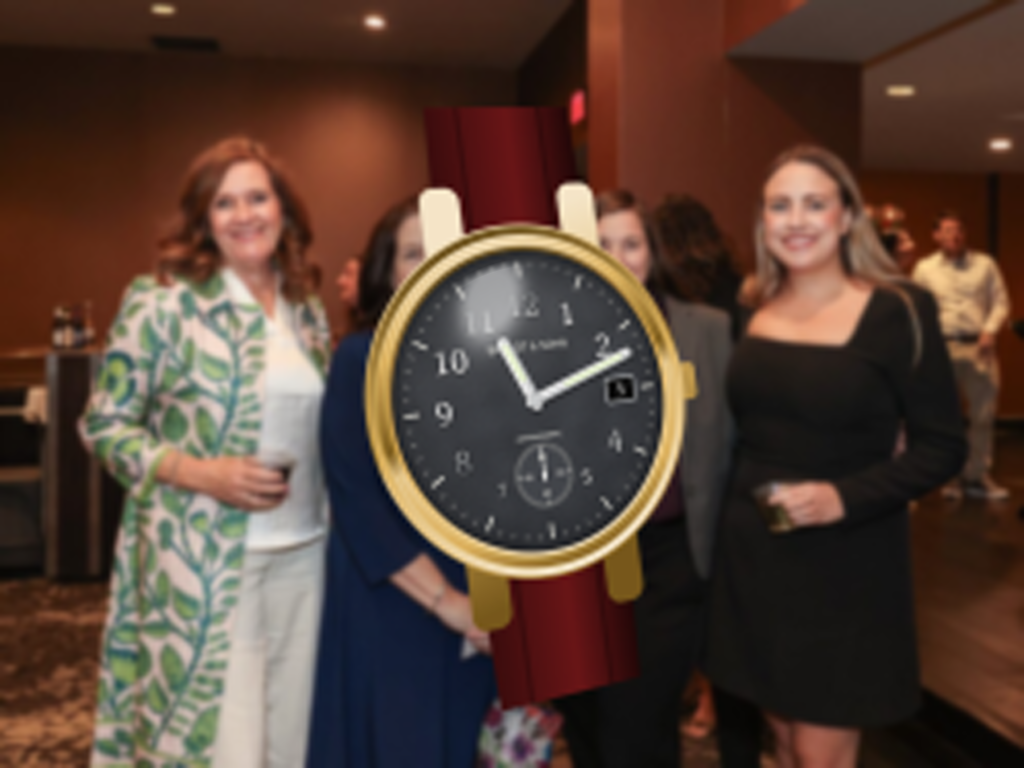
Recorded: h=11 m=12
